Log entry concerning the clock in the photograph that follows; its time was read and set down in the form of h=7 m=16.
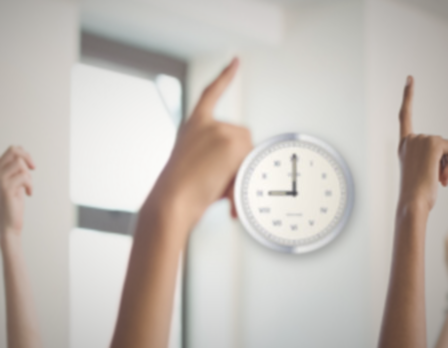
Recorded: h=9 m=0
